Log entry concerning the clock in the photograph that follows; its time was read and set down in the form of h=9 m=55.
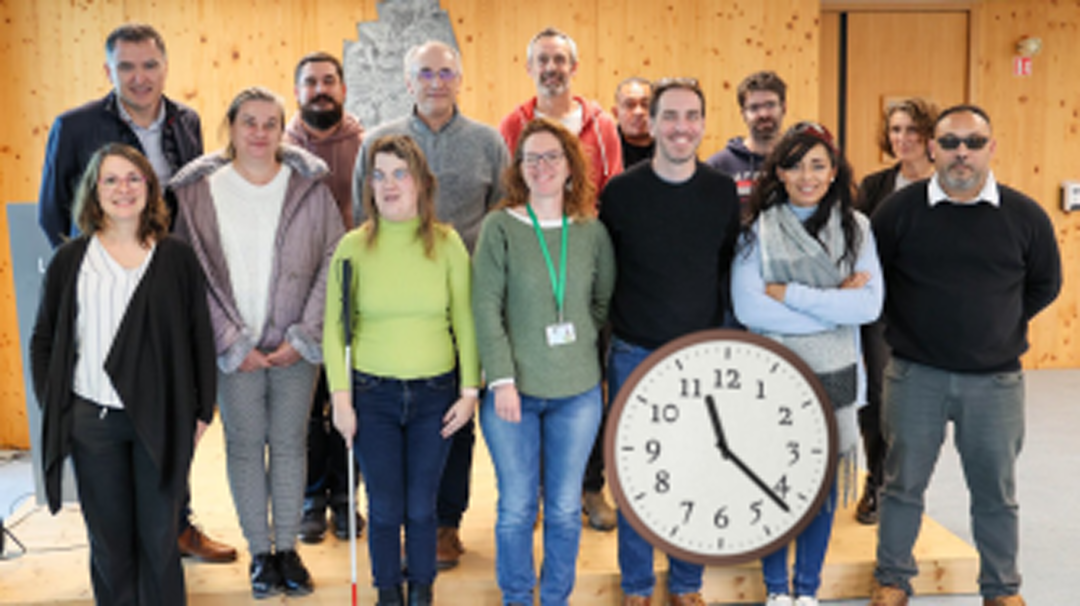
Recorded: h=11 m=22
